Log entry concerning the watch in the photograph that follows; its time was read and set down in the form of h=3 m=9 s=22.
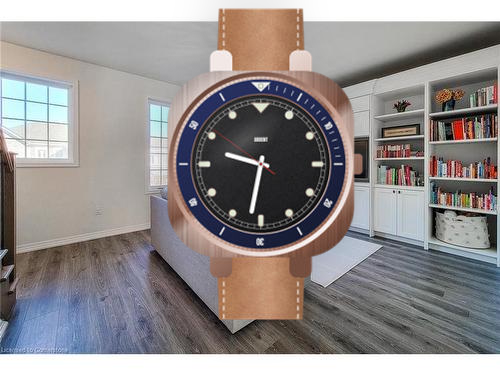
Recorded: h=9 m=31 s=51
